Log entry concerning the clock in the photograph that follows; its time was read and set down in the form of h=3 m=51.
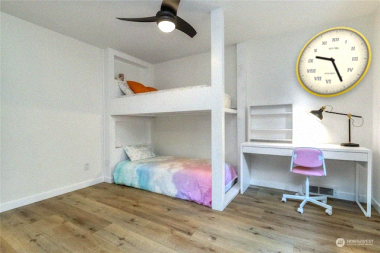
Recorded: h=9 m=25
